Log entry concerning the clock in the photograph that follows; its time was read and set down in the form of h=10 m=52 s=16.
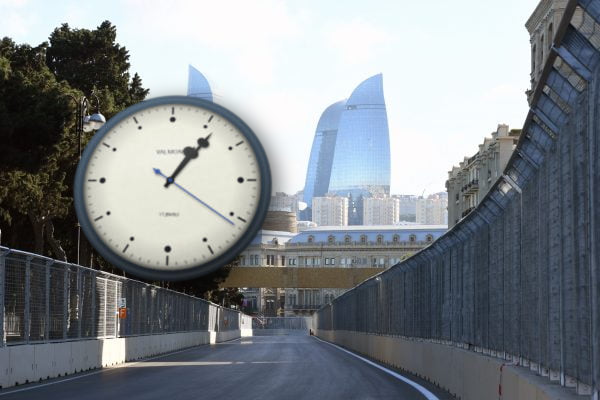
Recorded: h=1 m=6 s=21
